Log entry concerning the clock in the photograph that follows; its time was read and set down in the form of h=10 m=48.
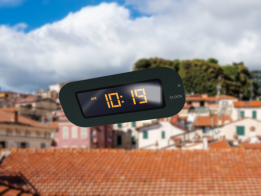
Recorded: h=10 m=19
